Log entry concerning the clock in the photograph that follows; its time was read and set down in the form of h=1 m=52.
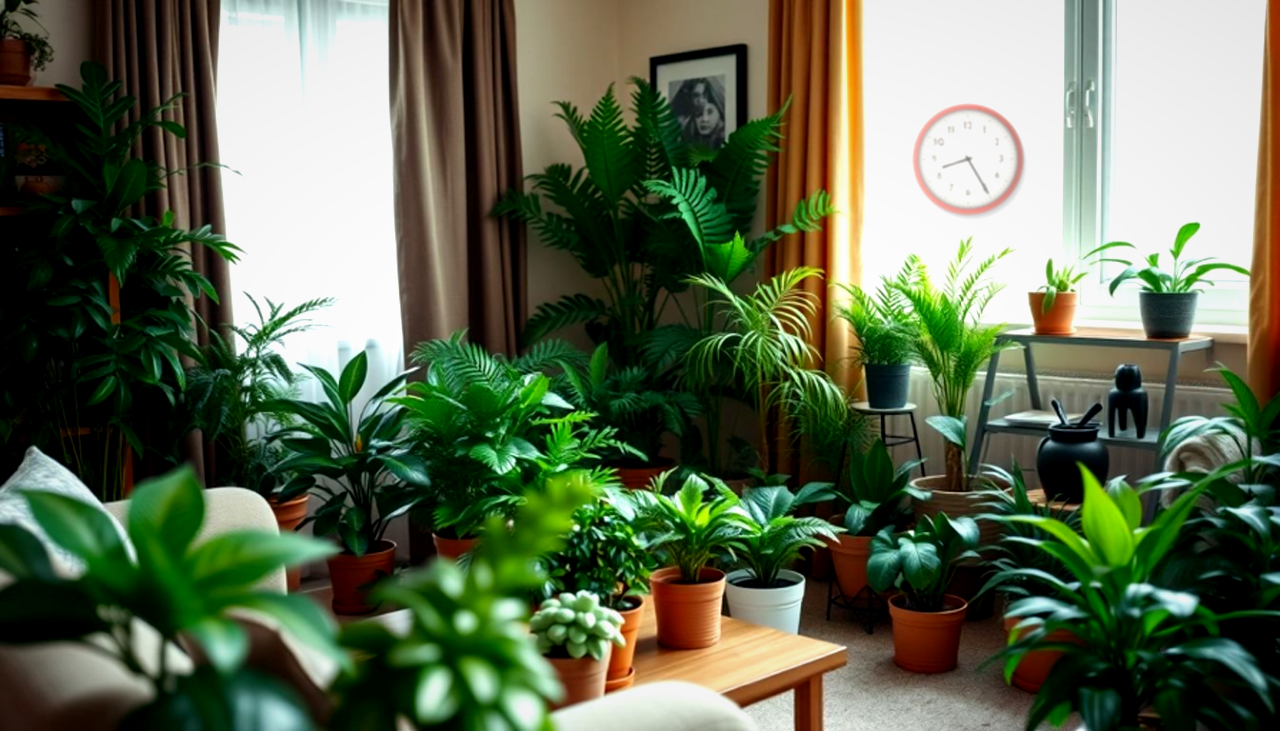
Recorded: h=8 m=25
